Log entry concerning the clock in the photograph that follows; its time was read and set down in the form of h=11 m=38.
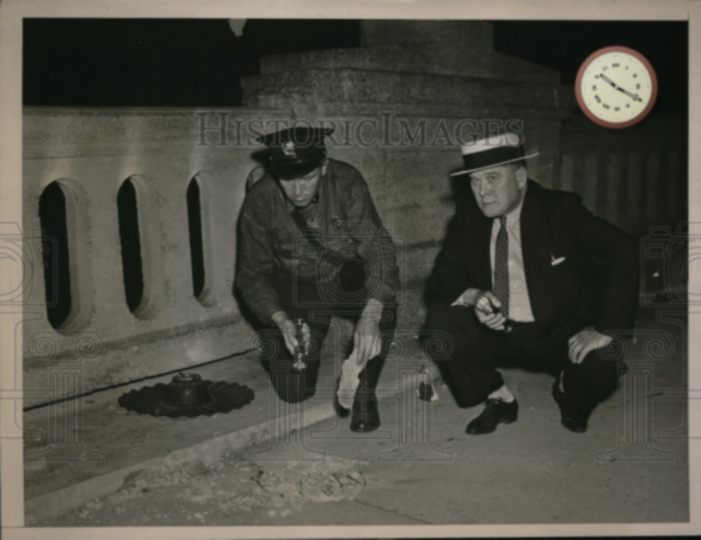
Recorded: h=10 m=20
